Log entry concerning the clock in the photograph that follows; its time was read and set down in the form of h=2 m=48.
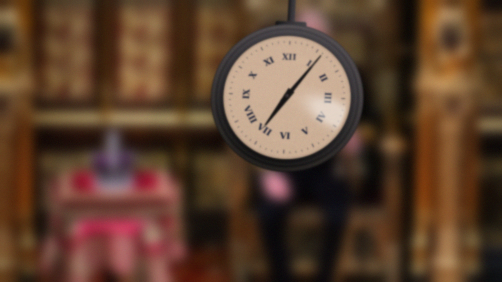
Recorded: h=7 m=6
